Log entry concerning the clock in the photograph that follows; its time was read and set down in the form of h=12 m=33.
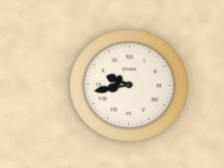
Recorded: h=9 m=43
